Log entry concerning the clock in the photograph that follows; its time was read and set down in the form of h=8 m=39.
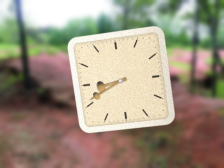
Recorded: h=8 m=41
